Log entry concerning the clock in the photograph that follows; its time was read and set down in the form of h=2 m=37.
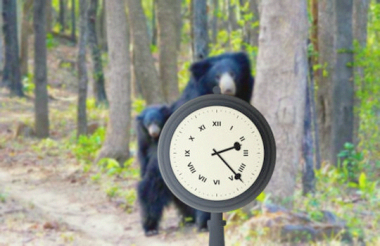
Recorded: h=2 m=23
